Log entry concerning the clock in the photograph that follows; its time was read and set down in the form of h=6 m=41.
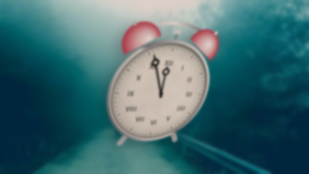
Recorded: h=11 m=56
